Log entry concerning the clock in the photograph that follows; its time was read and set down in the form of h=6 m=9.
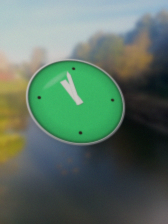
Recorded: h=10 m=58
